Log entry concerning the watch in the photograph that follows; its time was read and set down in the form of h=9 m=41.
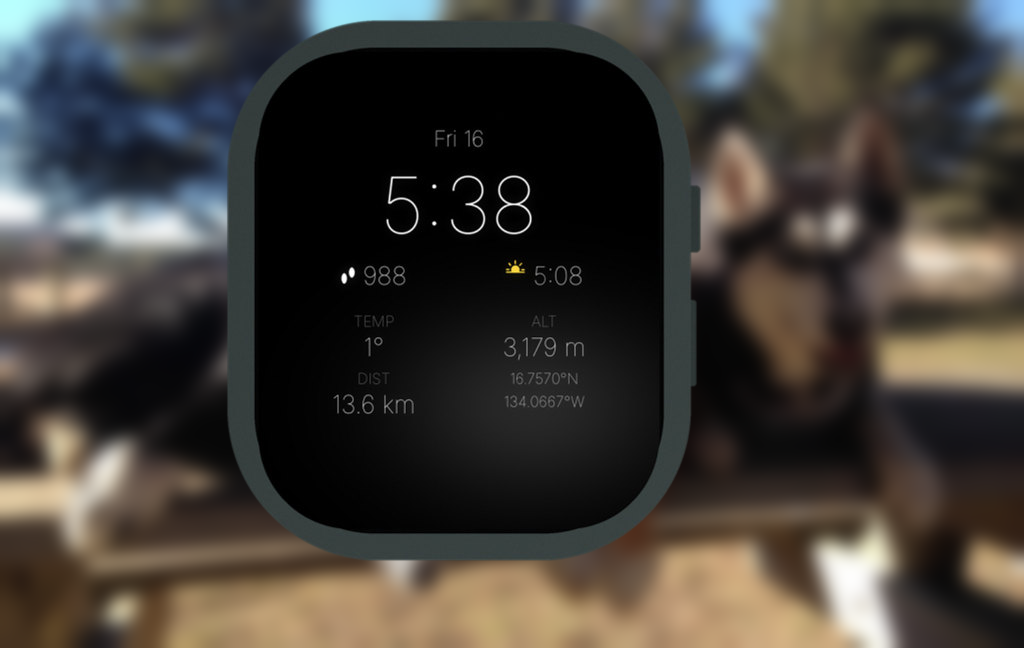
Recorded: h=5 m=38
